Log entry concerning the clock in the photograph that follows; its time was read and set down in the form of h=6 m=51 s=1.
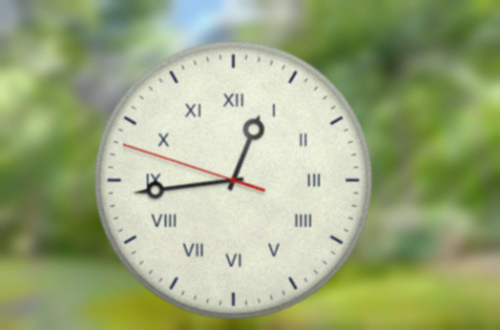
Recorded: h=12 m=43 s=48
